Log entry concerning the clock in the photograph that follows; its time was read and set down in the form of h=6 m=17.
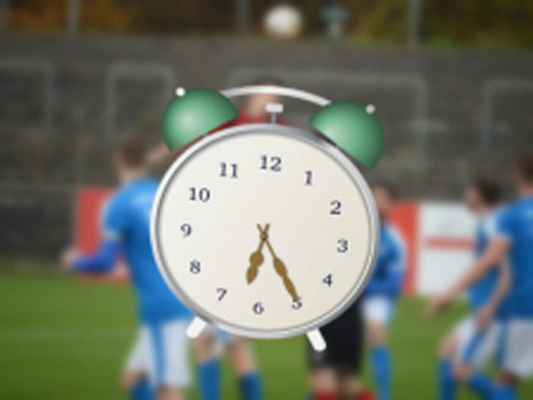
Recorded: h=6 m=25
